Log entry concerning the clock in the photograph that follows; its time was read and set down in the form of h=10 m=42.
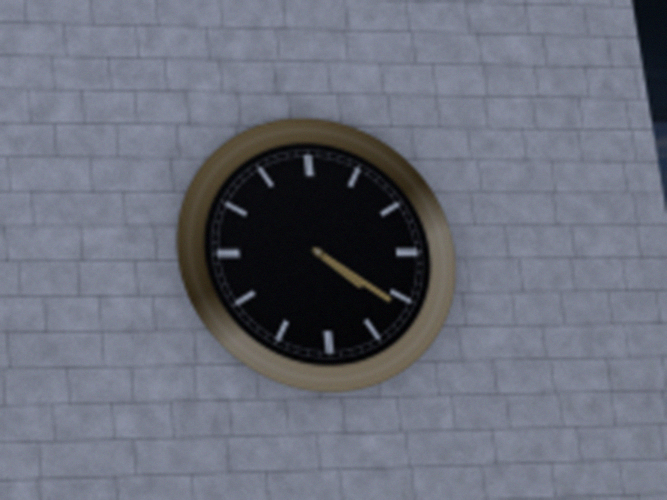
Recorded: h=4 m=21
